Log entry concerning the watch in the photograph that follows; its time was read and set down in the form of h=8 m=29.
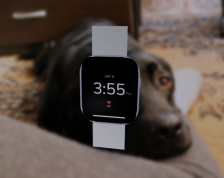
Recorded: h=3 m=55
